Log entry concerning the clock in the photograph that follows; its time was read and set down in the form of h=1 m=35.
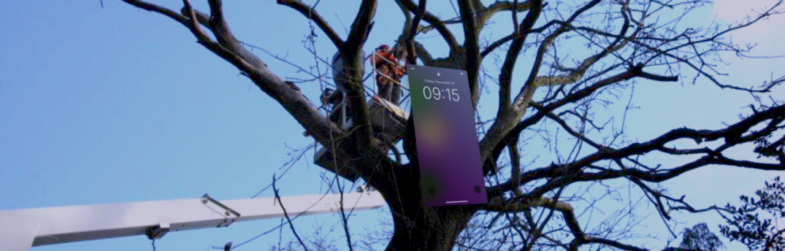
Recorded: h=9 m=15
